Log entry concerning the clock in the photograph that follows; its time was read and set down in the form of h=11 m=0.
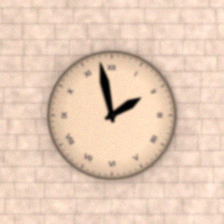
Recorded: h=1 m=58
